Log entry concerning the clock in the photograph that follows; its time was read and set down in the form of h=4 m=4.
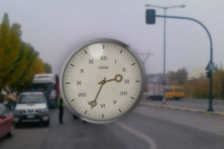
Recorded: h=2 m=34
